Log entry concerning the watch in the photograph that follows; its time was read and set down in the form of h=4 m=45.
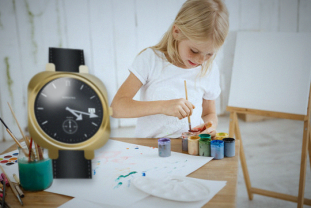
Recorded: h=4 m=17
